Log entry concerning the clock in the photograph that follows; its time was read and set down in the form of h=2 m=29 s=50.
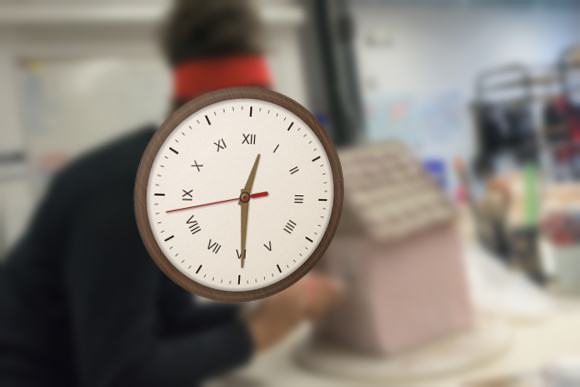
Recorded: h=12 m=29 s=43
